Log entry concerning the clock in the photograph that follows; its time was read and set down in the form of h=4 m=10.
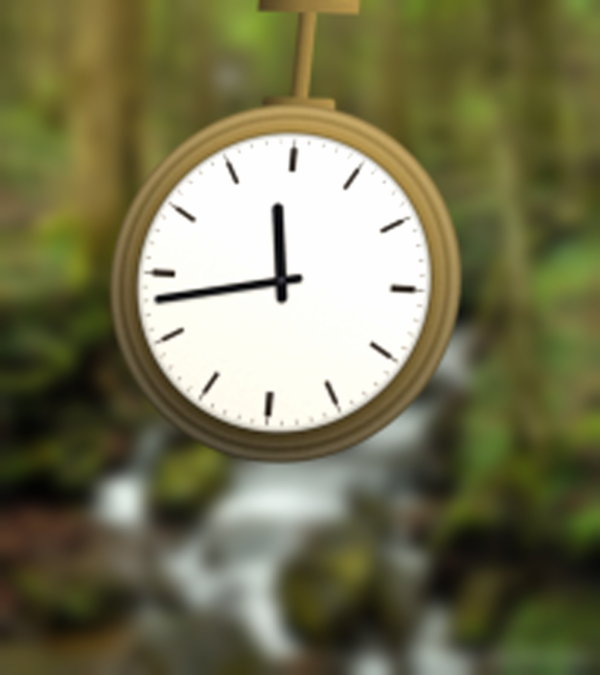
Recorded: h=11 m=43
